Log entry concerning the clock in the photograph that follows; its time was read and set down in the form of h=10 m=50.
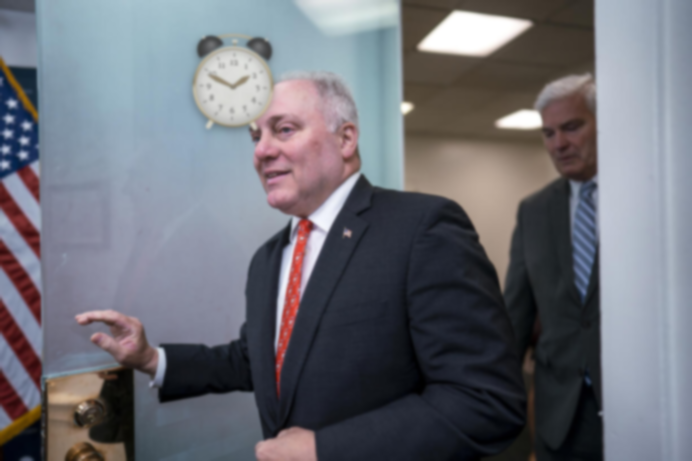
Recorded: h=1 m=49
